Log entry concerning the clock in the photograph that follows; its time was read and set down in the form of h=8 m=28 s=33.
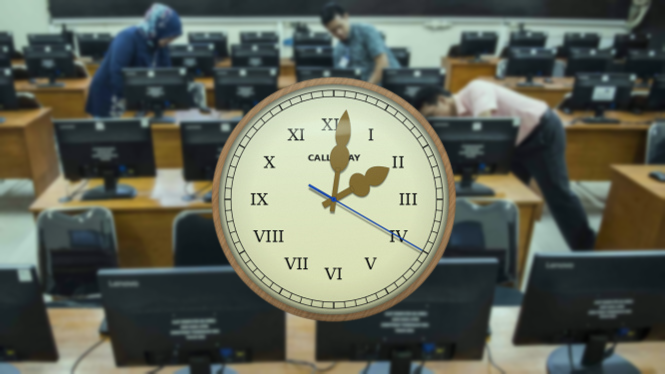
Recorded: h=2 m=1 s=20
